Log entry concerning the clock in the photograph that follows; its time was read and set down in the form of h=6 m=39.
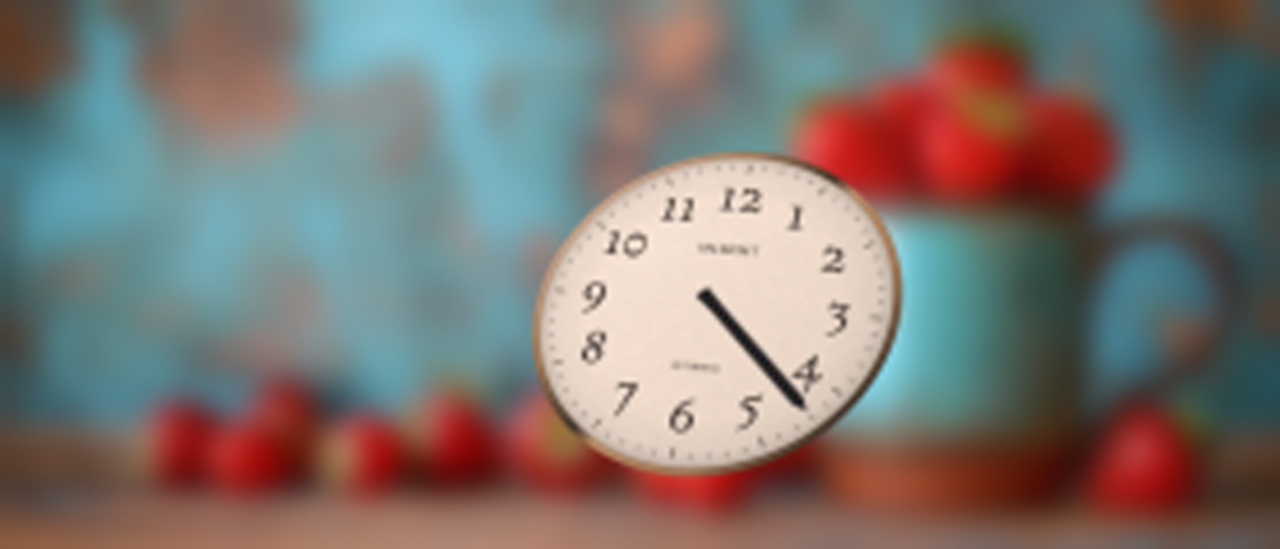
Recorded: h=4 m=22
